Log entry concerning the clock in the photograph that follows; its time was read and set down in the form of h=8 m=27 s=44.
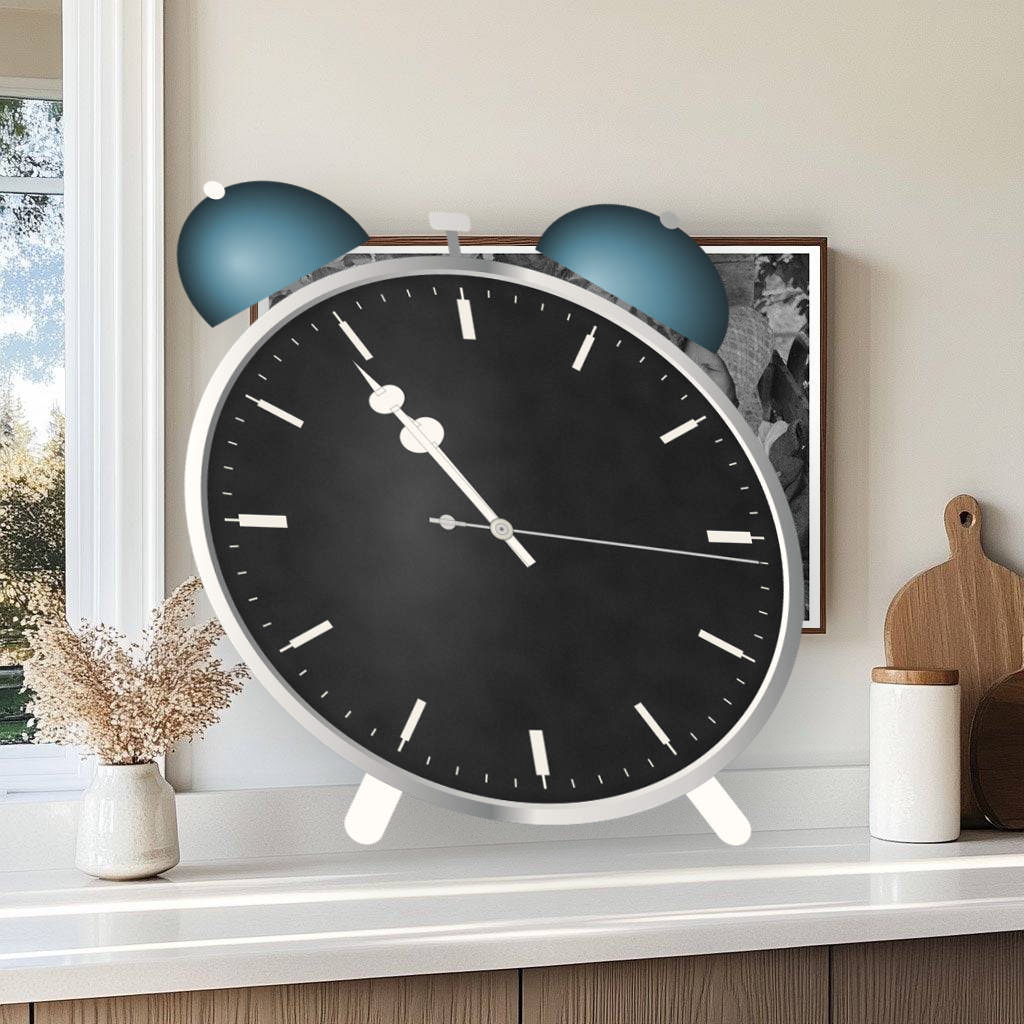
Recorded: h=10 m=54 s=16
